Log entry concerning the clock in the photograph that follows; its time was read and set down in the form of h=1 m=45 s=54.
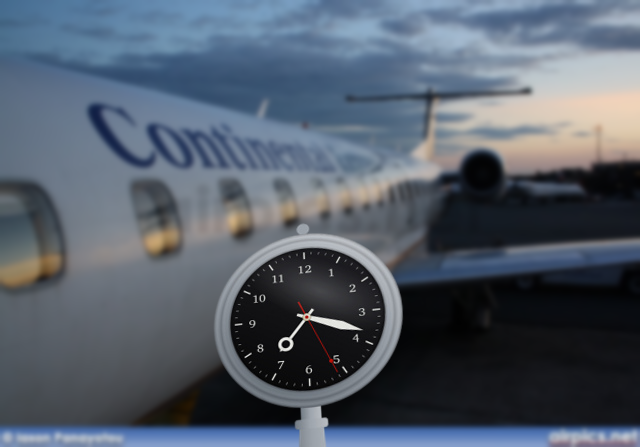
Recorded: h=7 m=18 s=26
